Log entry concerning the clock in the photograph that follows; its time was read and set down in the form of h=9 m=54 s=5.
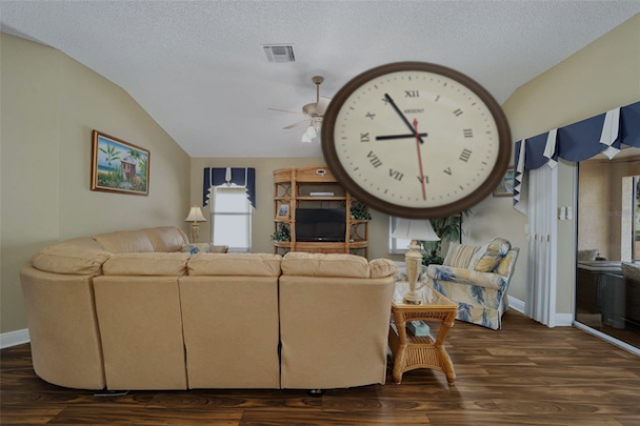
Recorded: h=8 m=55 s=30
